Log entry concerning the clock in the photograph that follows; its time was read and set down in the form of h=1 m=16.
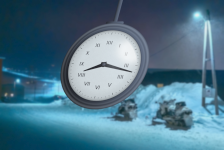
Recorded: h=8 m=17
